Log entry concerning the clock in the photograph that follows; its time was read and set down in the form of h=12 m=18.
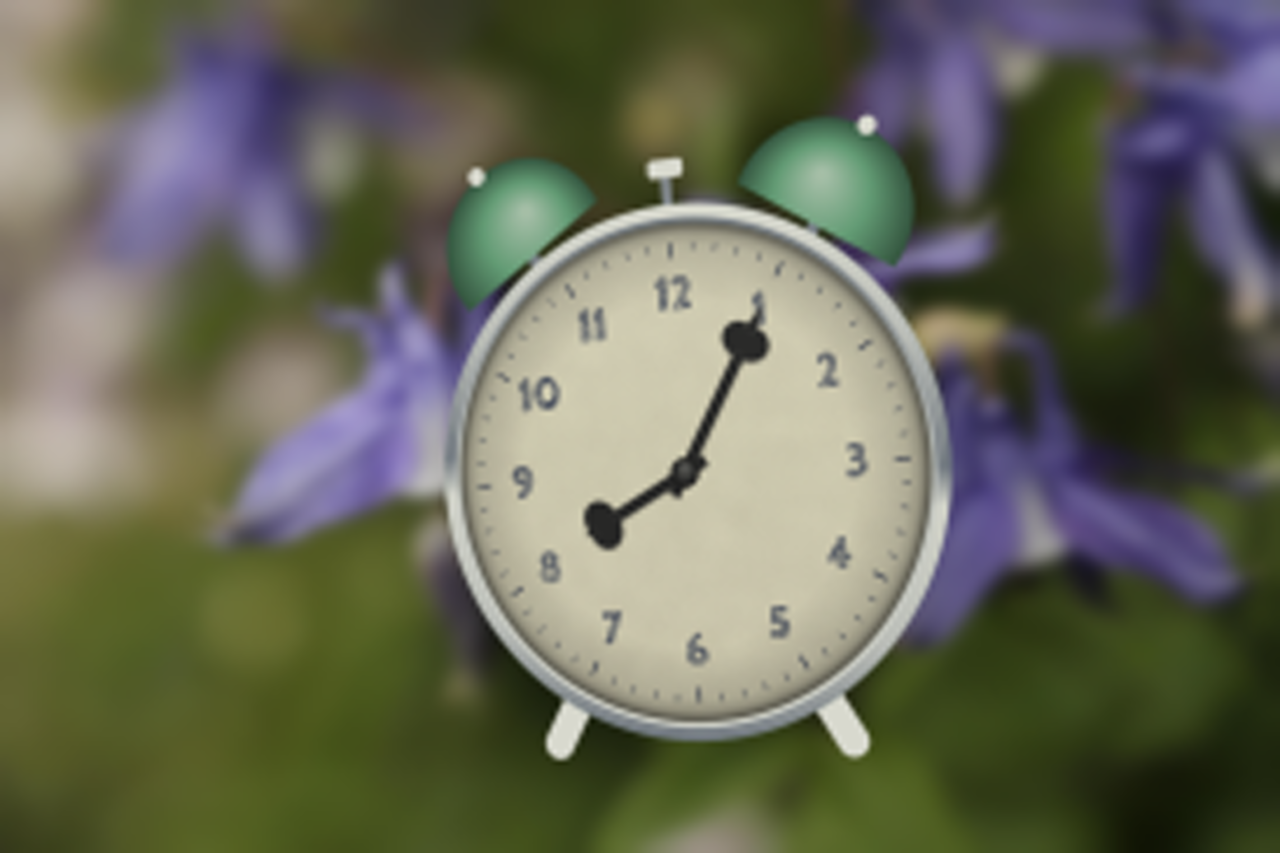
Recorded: h=8 m=5
